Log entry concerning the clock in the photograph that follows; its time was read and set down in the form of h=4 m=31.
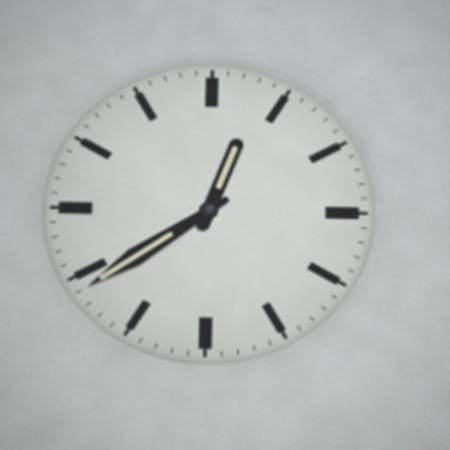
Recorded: h=12 m=39
